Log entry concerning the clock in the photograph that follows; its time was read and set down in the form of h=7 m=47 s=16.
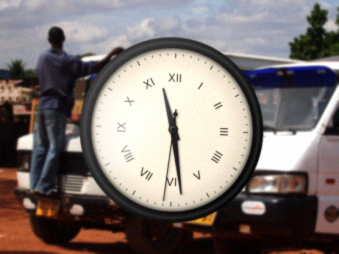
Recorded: h=11 m=28 s=31
